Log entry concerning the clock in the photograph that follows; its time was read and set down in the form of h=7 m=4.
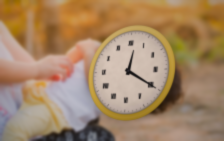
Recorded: h=12 m=20
